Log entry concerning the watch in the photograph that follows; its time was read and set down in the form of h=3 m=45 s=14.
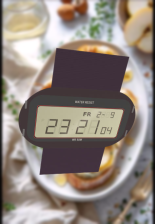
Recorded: h=23 m=21 s=4
